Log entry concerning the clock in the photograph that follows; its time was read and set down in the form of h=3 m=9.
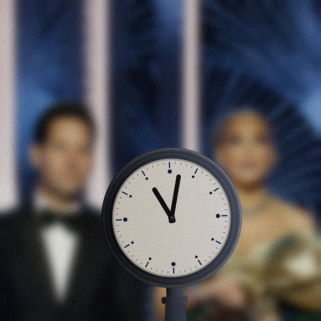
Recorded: h=11 m=2
